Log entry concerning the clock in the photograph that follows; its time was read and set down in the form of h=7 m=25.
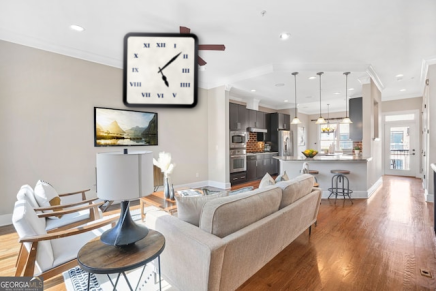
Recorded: h=5 m=8
